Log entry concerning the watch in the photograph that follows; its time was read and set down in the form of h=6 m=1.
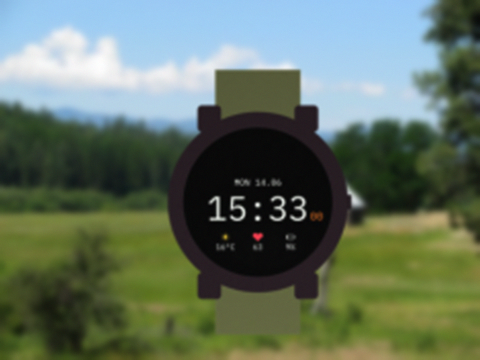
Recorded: h=15 m=33
